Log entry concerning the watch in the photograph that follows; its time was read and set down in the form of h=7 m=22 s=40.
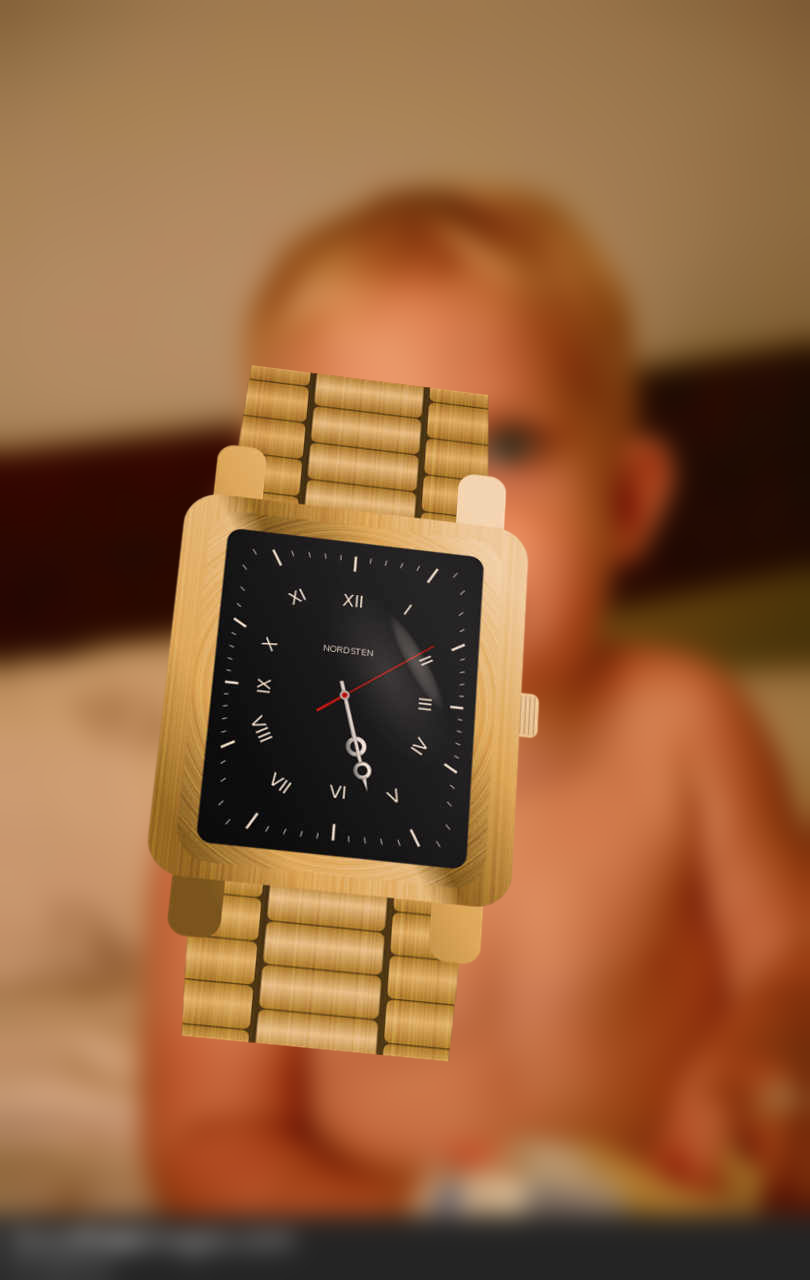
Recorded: h=5 m=27 s=9
